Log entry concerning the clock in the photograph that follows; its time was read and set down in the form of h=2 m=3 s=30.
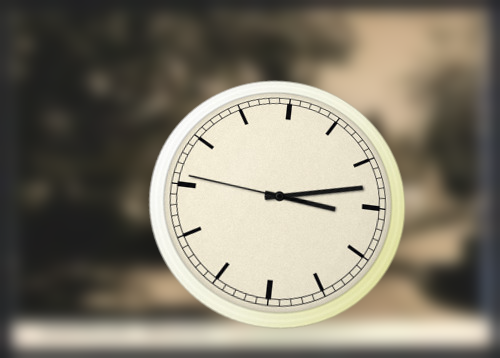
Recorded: h=3 m=12 s=46
